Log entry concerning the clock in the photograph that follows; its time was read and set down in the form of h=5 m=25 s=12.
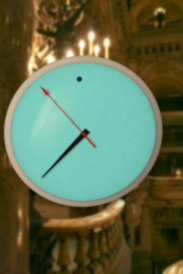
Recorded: h=7 m=37 s=54
